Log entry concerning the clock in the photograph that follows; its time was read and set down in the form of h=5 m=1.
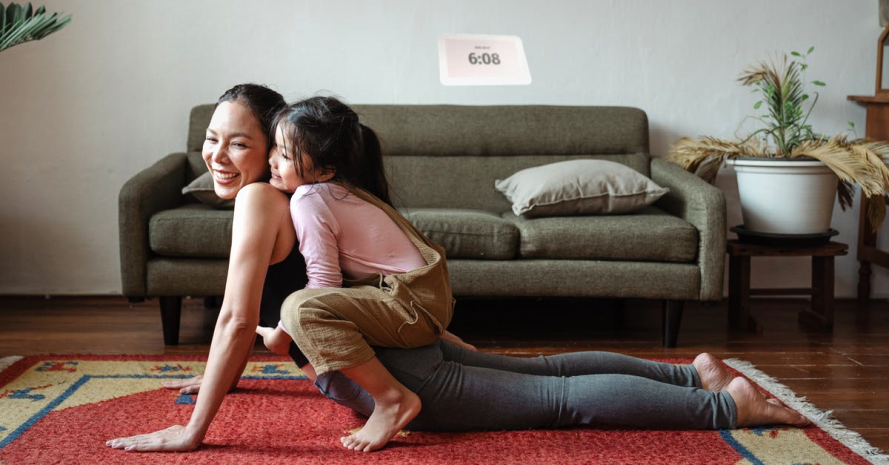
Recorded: h=6 m=8
